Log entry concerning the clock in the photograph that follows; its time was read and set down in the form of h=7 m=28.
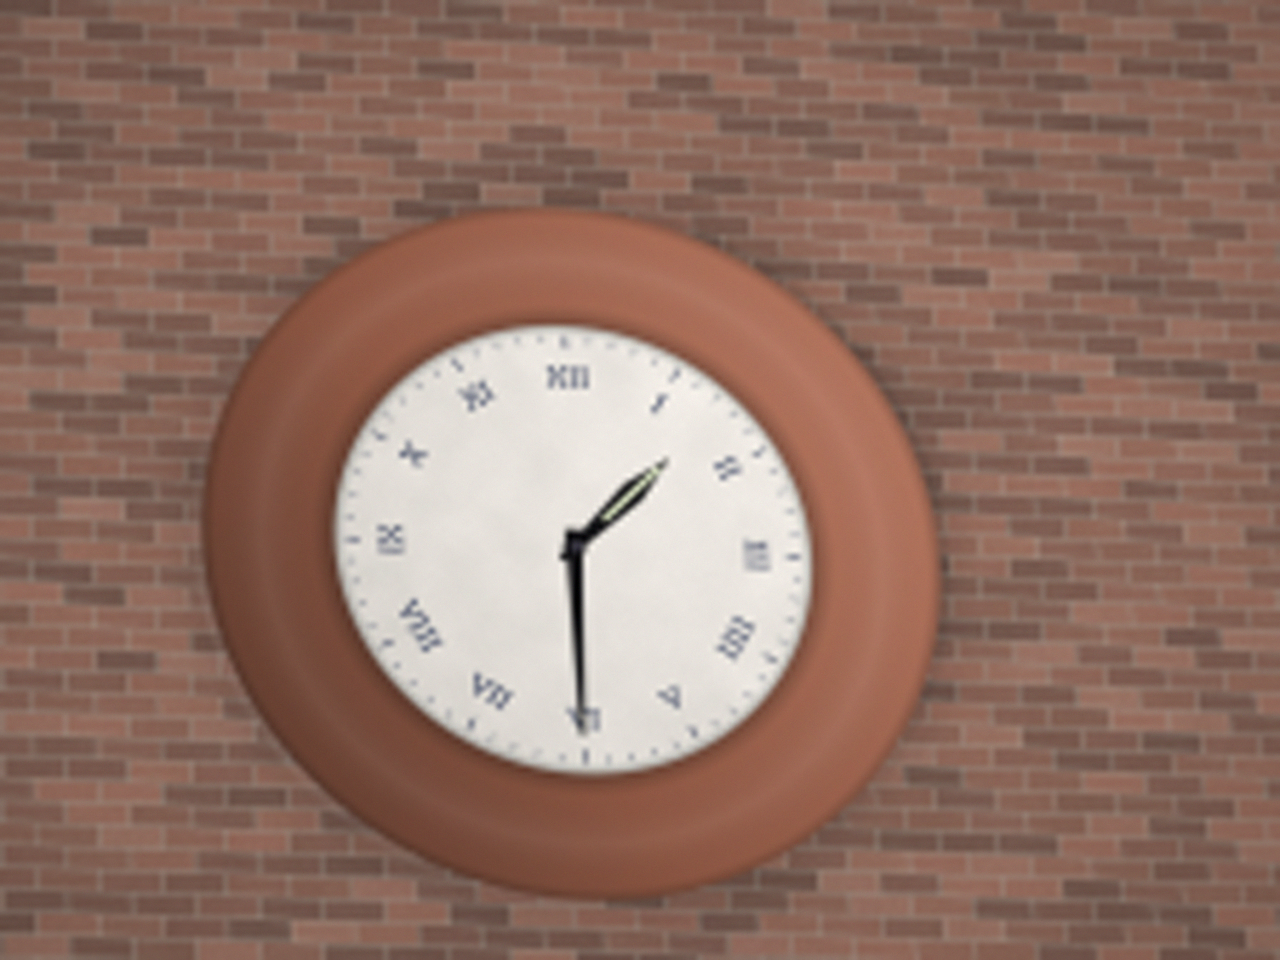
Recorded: h=1 m=30
